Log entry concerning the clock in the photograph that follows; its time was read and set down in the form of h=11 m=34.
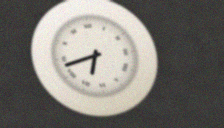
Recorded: h=6 m=43
